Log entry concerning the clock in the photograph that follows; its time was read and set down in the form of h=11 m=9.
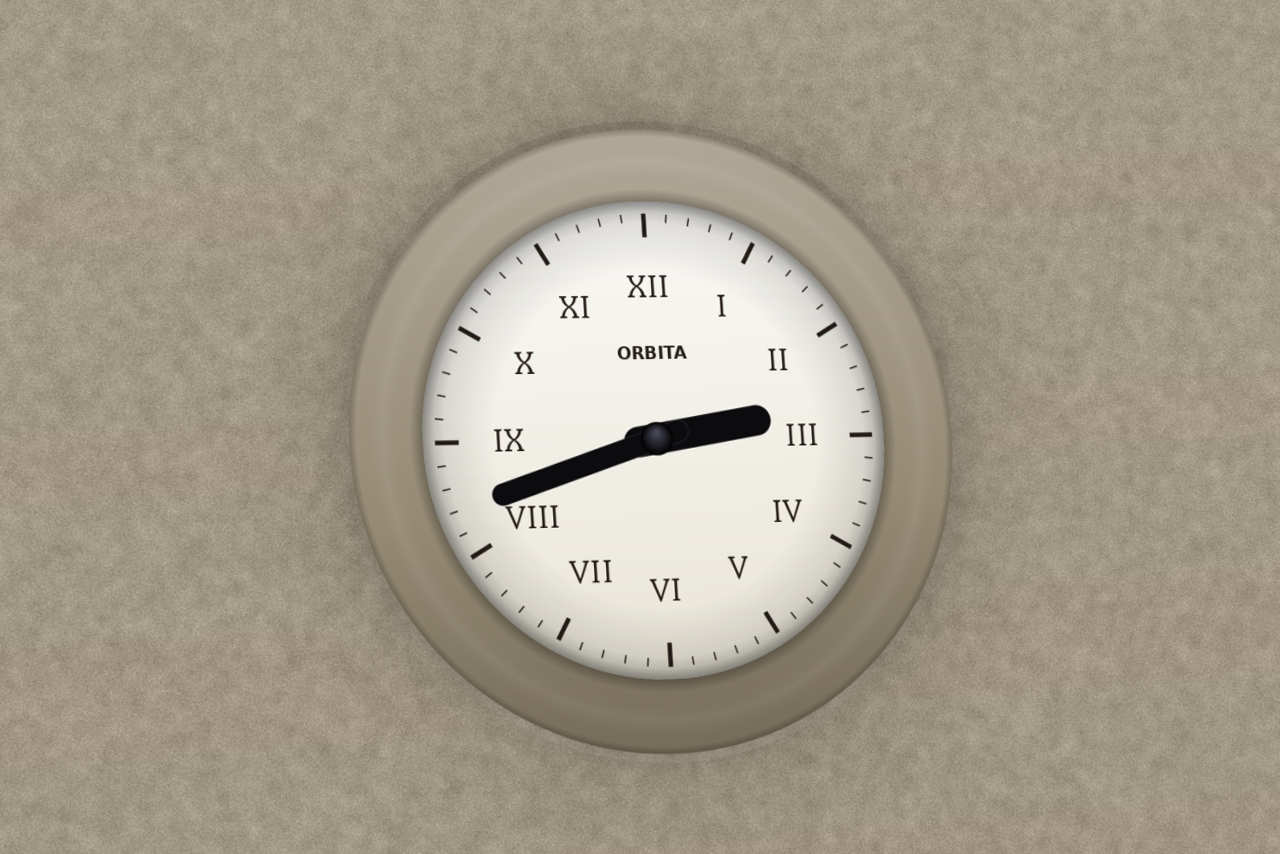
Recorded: h=2 m=42
